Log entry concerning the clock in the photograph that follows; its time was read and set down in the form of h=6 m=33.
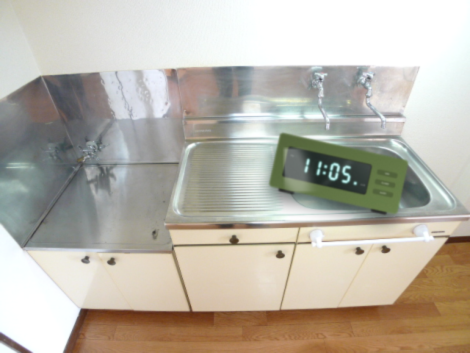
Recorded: h=11 m=5
